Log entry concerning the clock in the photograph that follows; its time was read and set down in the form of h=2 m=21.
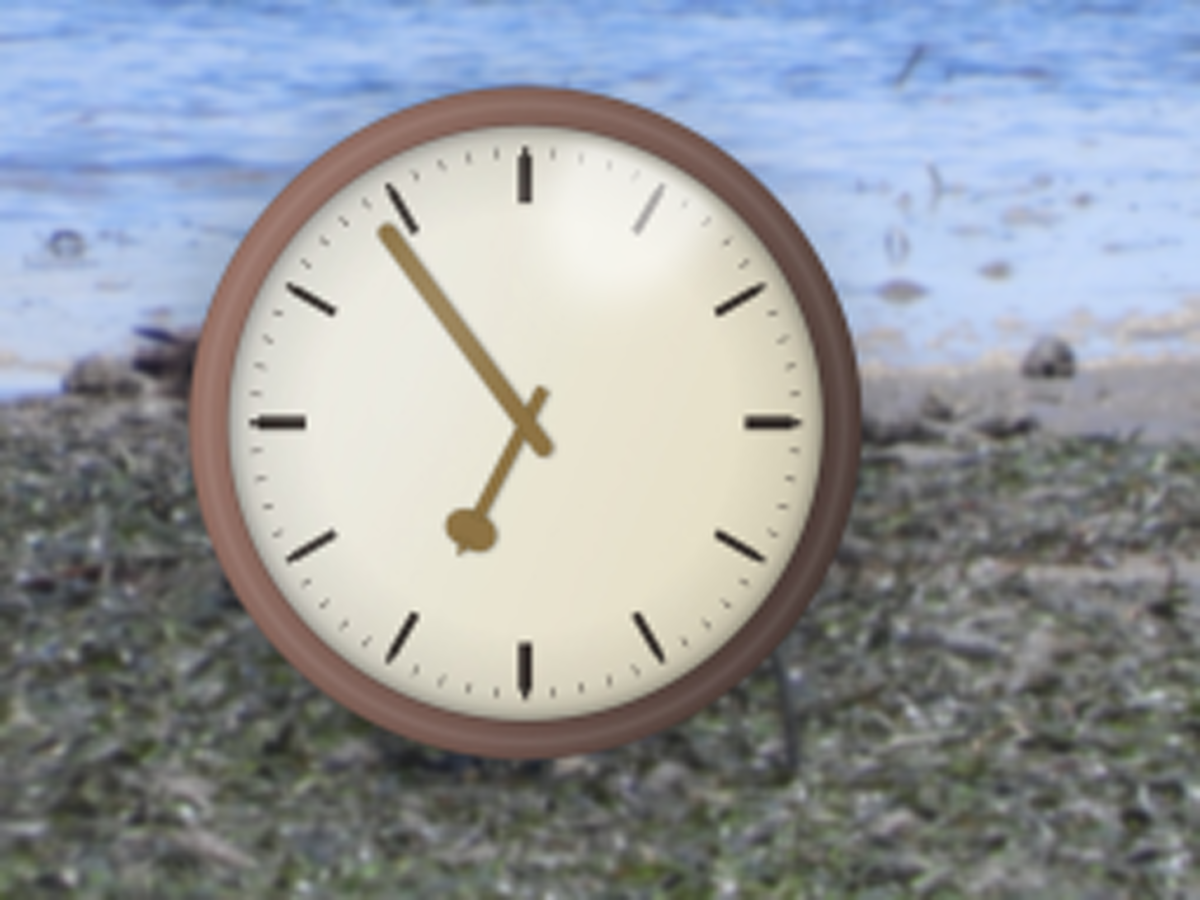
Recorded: h=6 m=54
